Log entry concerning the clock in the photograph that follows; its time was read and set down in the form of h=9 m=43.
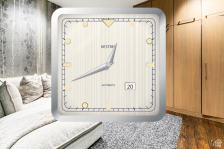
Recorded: h=12 m=41
